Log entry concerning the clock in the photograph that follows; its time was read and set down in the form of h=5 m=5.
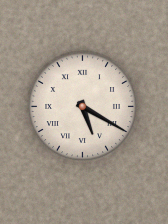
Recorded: h=5 m=20
